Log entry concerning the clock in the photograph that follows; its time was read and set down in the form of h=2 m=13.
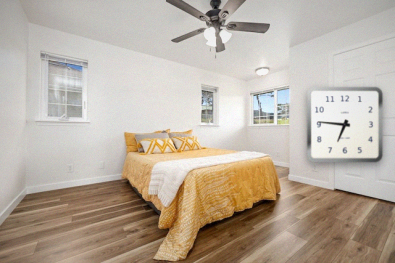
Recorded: h=6 m=46
